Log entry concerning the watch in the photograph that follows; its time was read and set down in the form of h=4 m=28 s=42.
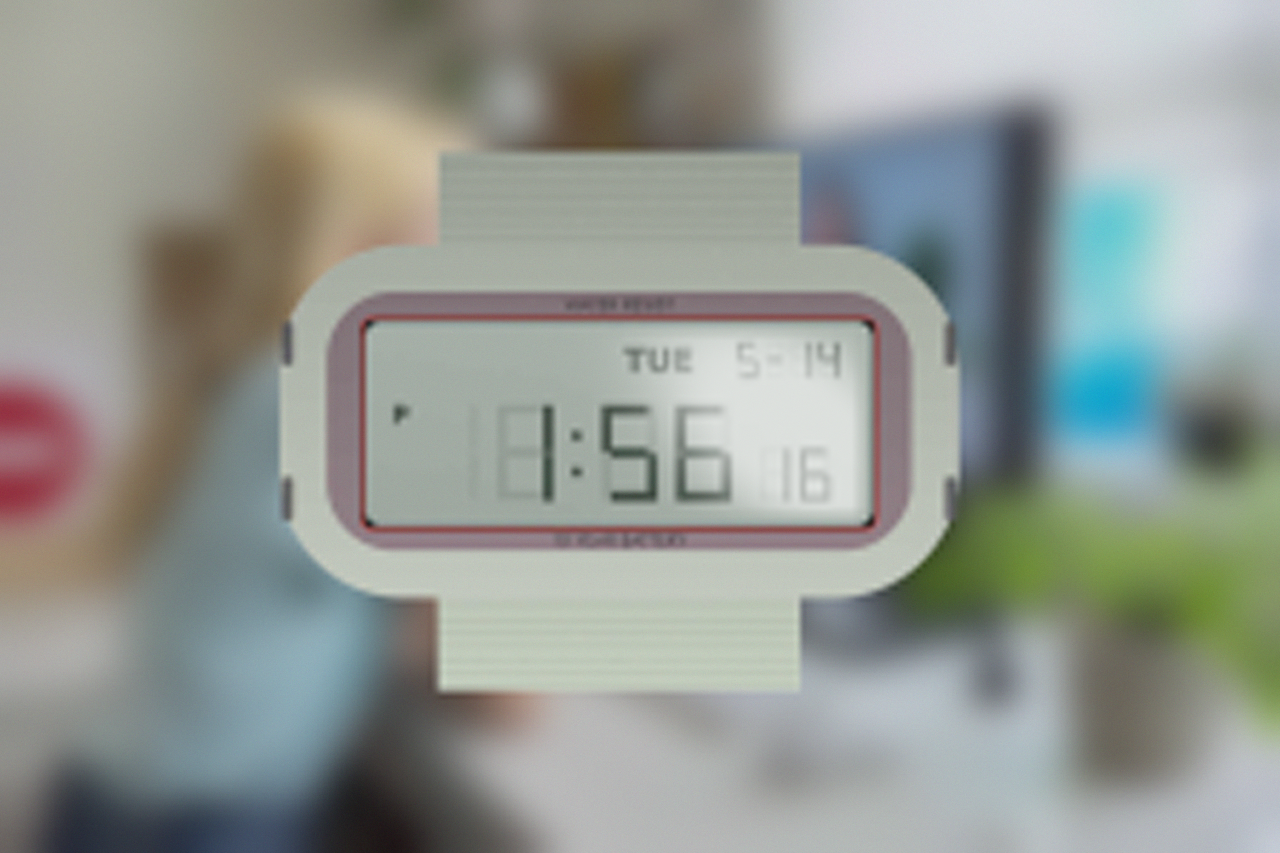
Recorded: h=1 m=56 s=16
